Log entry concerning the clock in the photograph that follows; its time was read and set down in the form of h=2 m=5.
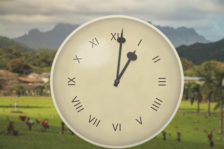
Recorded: h=1 m=1
